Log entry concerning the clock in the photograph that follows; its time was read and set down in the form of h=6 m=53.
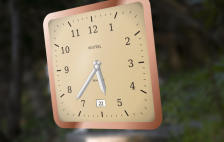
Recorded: h=5 m=37
